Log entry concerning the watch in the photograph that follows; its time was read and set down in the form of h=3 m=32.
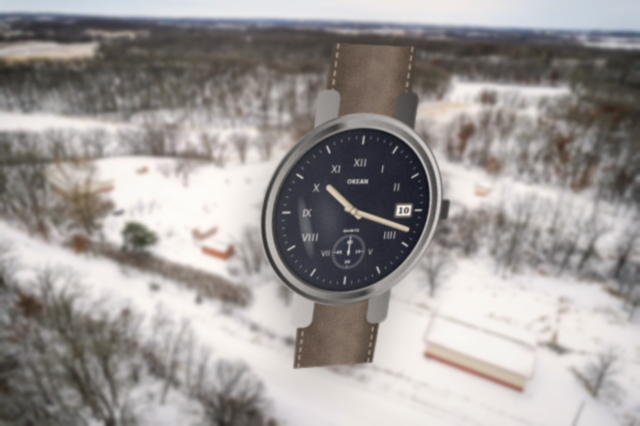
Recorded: h=10 m=18
